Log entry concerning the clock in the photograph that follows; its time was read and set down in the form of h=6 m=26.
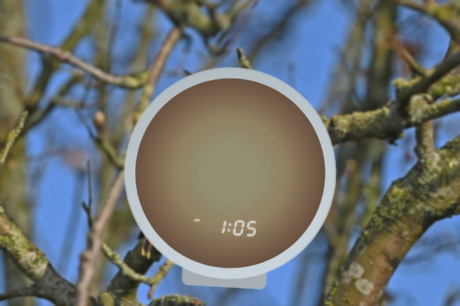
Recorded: h=1 m=5
